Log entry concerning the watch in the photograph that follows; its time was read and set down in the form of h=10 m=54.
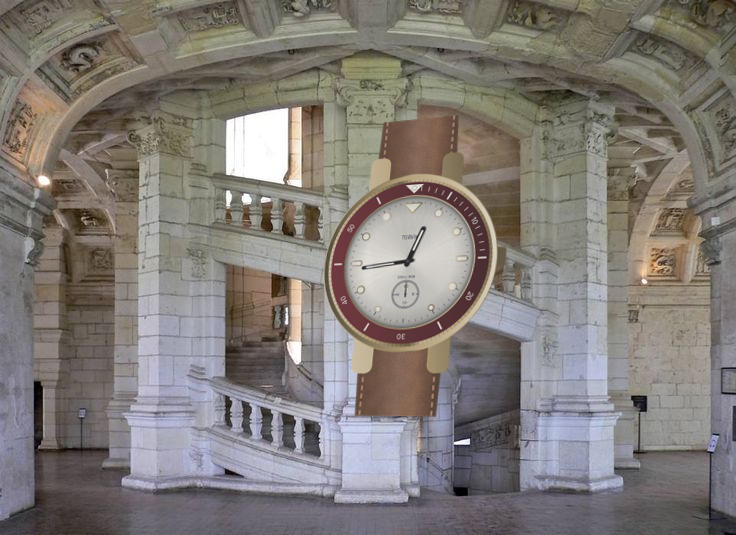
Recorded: h=12 m=44
